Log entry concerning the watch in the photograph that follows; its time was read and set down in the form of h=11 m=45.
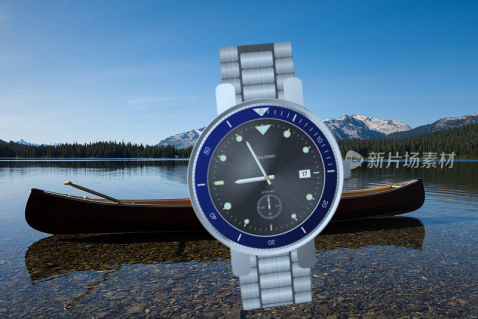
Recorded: h=8 m=56
